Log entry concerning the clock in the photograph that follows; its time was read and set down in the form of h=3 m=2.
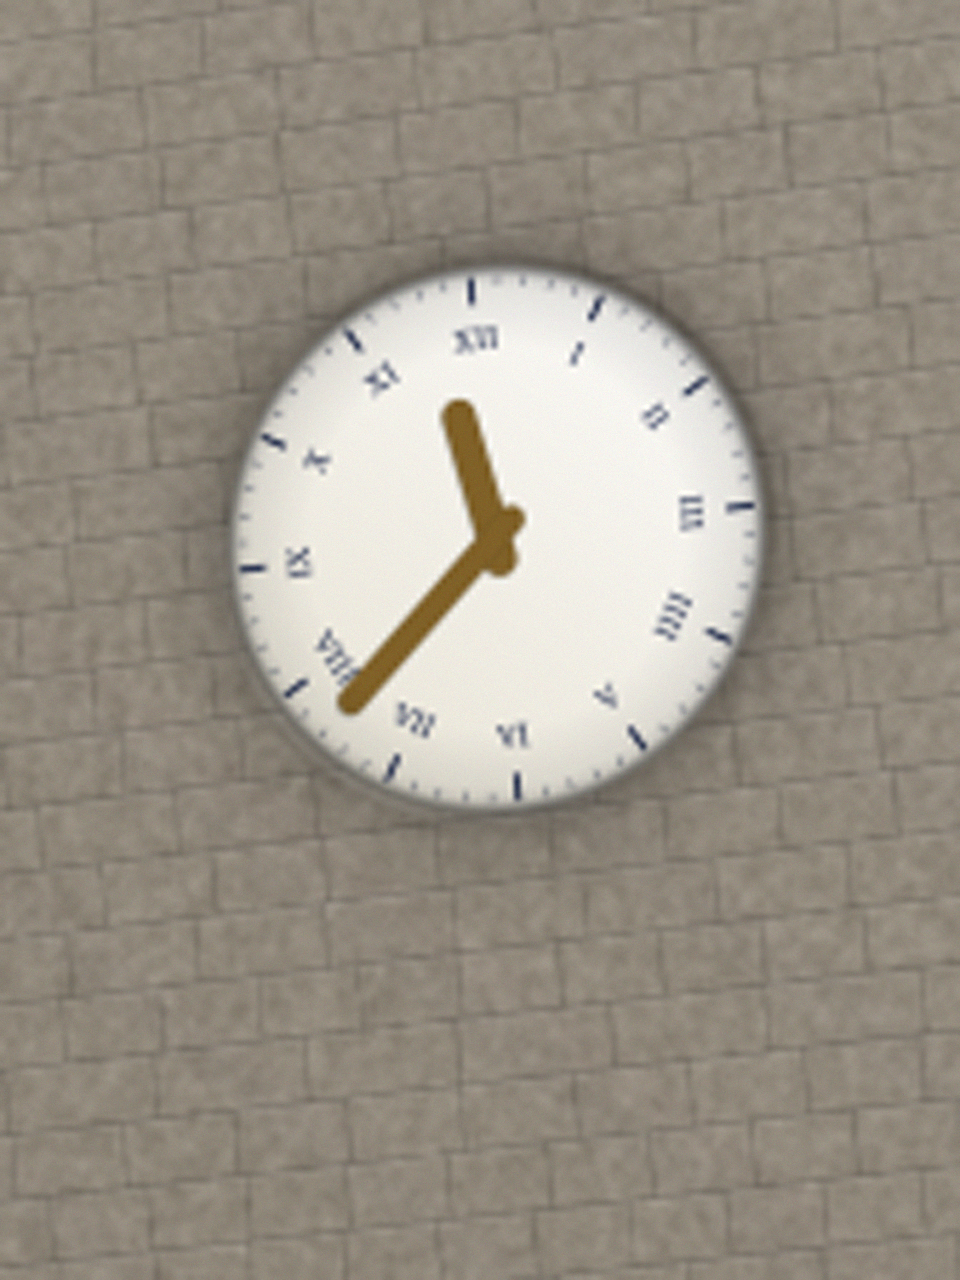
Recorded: h=11 m=38
